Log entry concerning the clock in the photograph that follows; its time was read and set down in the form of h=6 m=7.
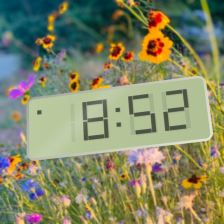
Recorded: h=8 m=52
